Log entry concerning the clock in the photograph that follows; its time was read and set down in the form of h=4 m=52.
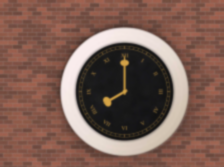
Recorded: h=8 m=0
